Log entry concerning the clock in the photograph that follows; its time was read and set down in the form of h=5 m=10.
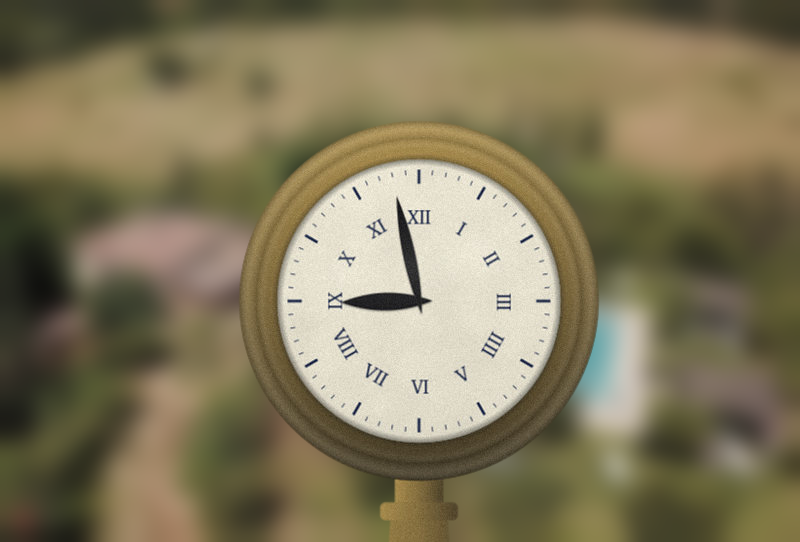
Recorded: h=8 m=58
